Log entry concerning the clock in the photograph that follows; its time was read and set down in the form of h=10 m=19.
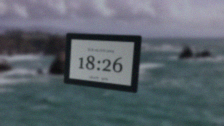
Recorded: h=18 m=26
